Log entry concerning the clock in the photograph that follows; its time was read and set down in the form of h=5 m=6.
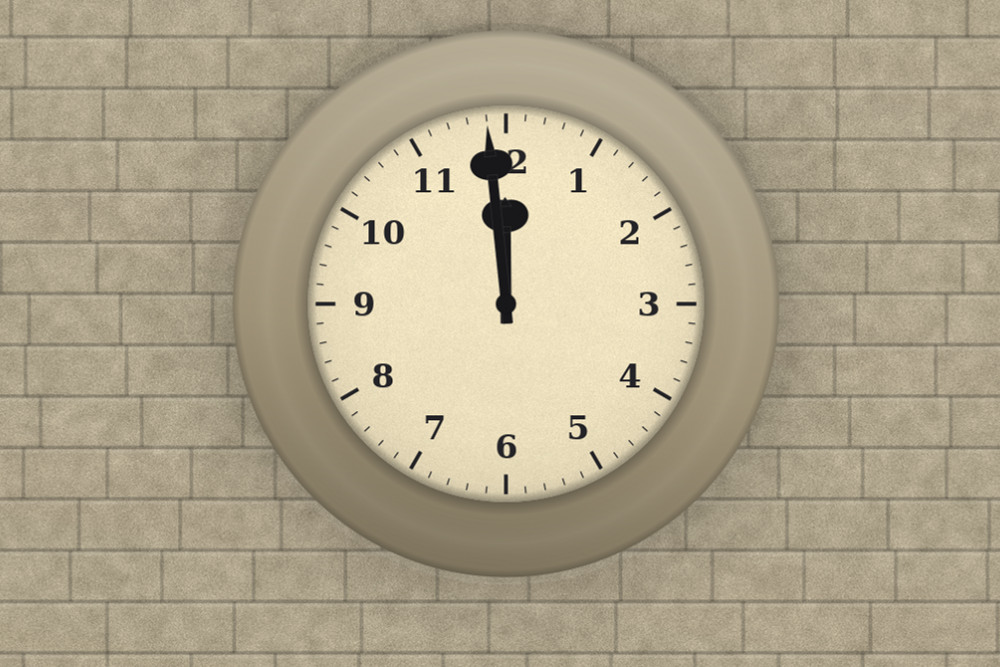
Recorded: h=11 m=59
